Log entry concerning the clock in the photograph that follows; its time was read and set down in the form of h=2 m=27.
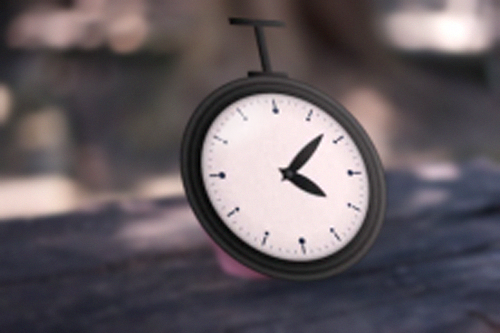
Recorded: h=4 m=8
